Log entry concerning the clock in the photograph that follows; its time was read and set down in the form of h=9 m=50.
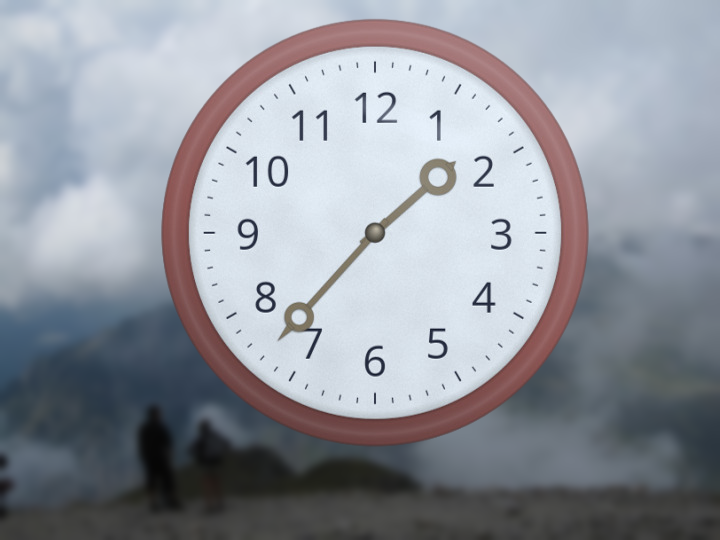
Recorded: h=1 m=37
